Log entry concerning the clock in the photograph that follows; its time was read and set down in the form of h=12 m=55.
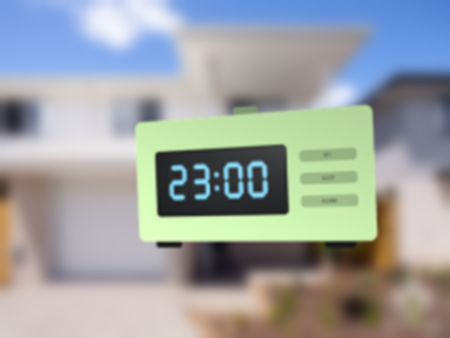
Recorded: h=23 m=0
